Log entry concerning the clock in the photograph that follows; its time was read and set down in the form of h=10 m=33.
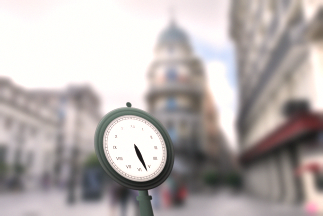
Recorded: h=5 m=27
